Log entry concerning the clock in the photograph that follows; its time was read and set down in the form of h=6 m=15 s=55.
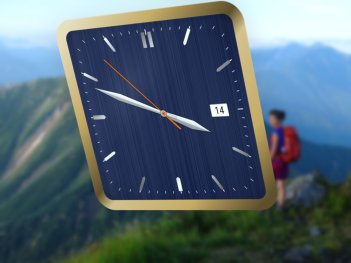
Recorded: h=3 m=48 s=53
